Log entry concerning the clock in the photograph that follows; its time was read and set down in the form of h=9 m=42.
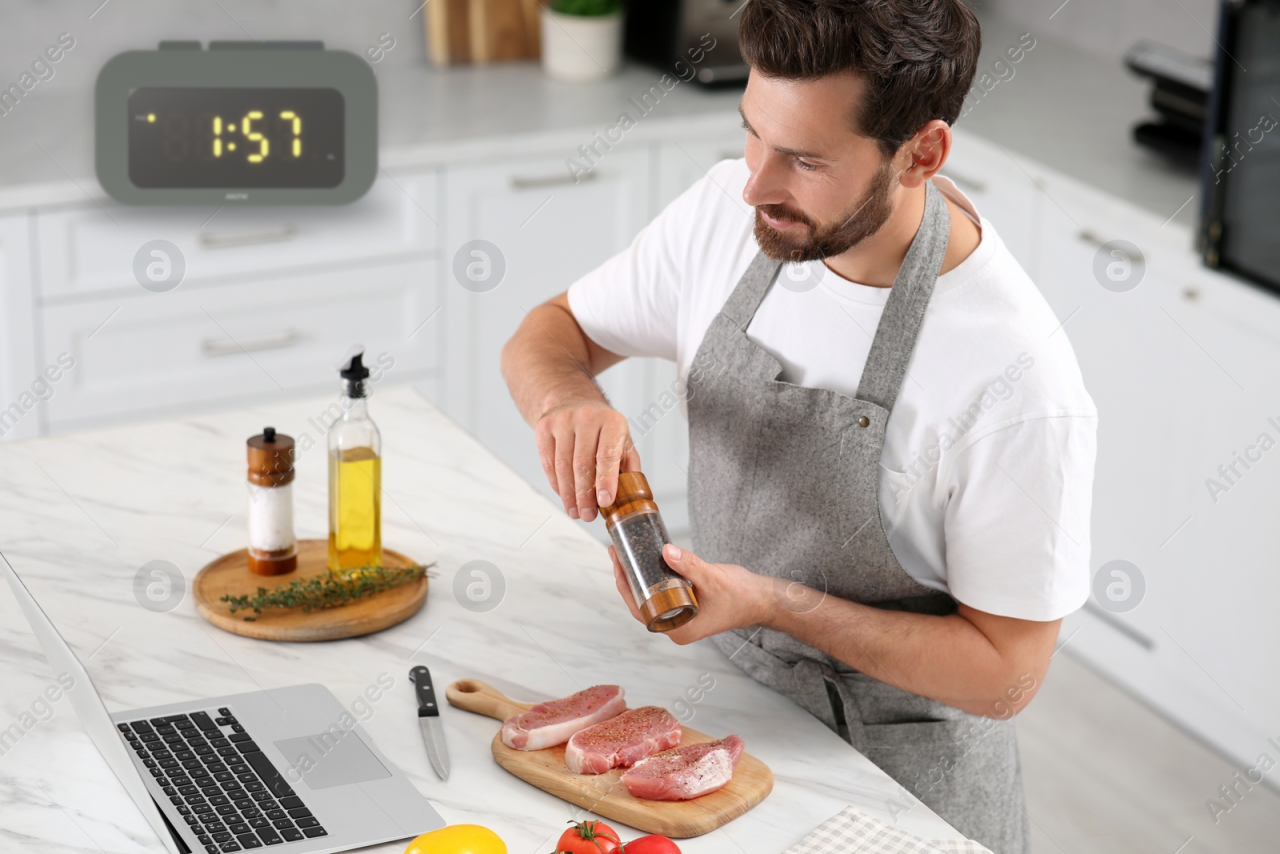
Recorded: h=1 m=57
